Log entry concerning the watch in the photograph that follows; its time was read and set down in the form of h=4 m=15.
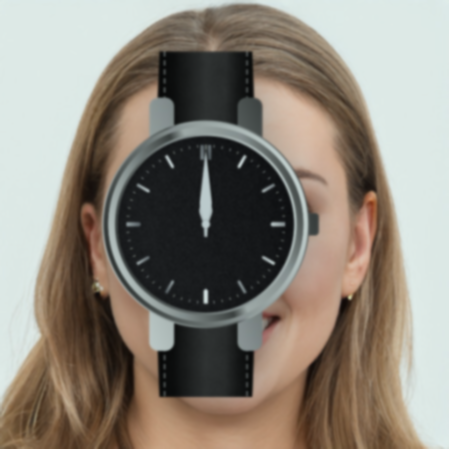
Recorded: h=12 m=0
